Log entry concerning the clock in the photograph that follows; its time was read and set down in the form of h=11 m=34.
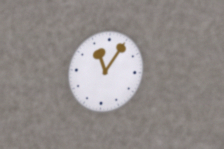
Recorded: h=11 m=5
